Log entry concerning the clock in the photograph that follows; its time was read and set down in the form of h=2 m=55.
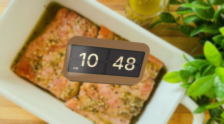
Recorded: h=10 m=48
